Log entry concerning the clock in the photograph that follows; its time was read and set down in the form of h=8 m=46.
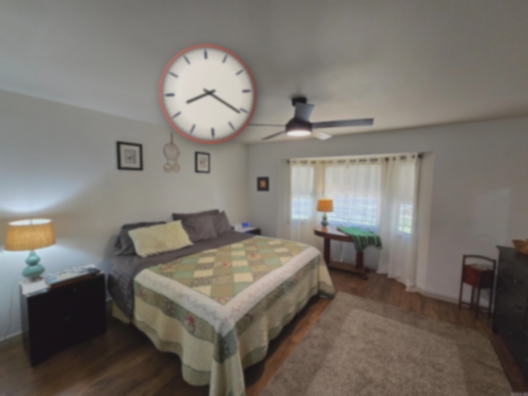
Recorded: h=8 m=21
